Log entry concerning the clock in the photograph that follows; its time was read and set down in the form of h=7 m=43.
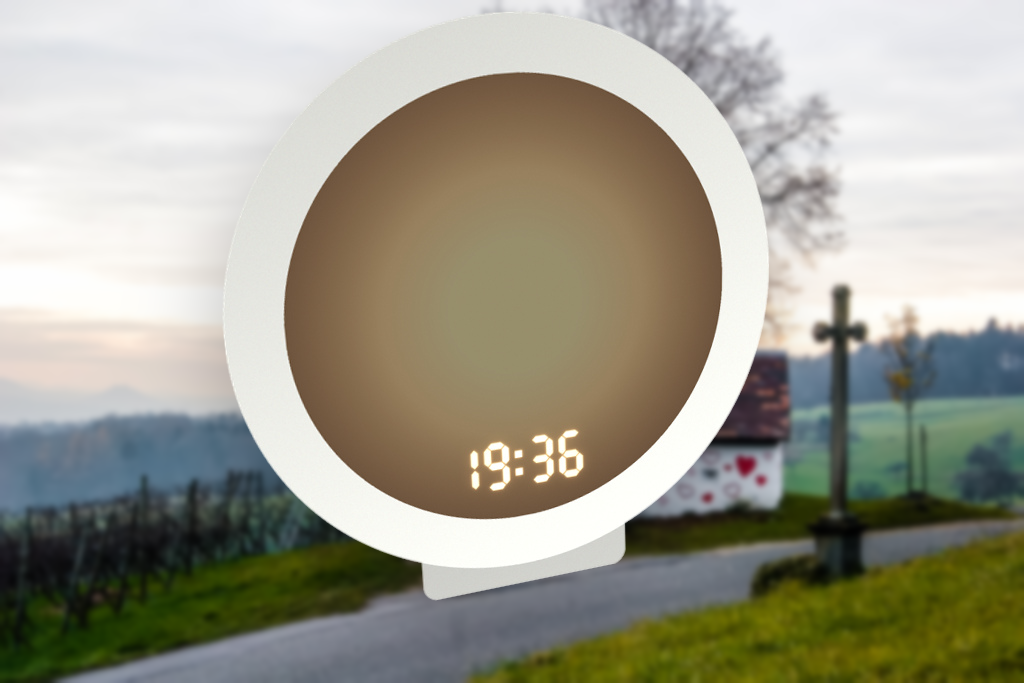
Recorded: h=19 m=36
